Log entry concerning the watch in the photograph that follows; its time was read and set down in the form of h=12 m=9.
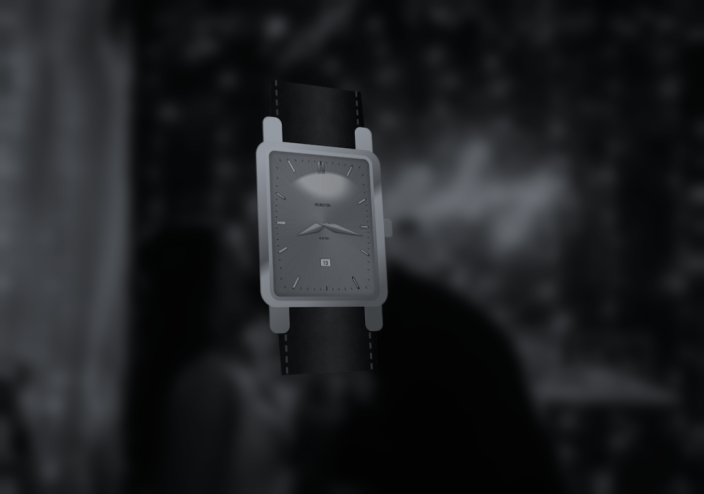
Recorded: h=8 m=17
